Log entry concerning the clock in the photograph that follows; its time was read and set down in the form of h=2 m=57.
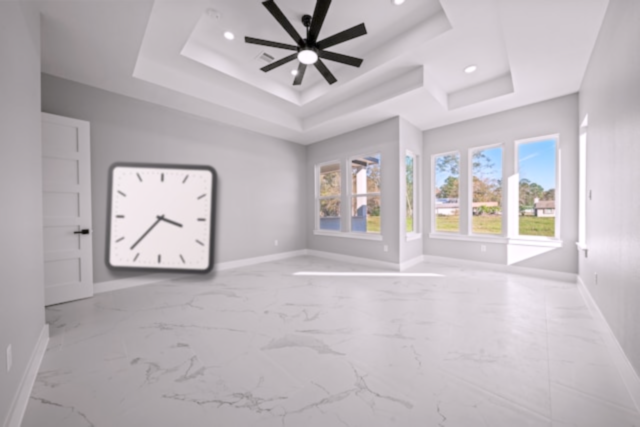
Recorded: h=3 m=37
